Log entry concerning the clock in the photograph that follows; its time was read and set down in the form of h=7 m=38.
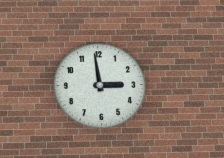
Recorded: h=2 m=59
